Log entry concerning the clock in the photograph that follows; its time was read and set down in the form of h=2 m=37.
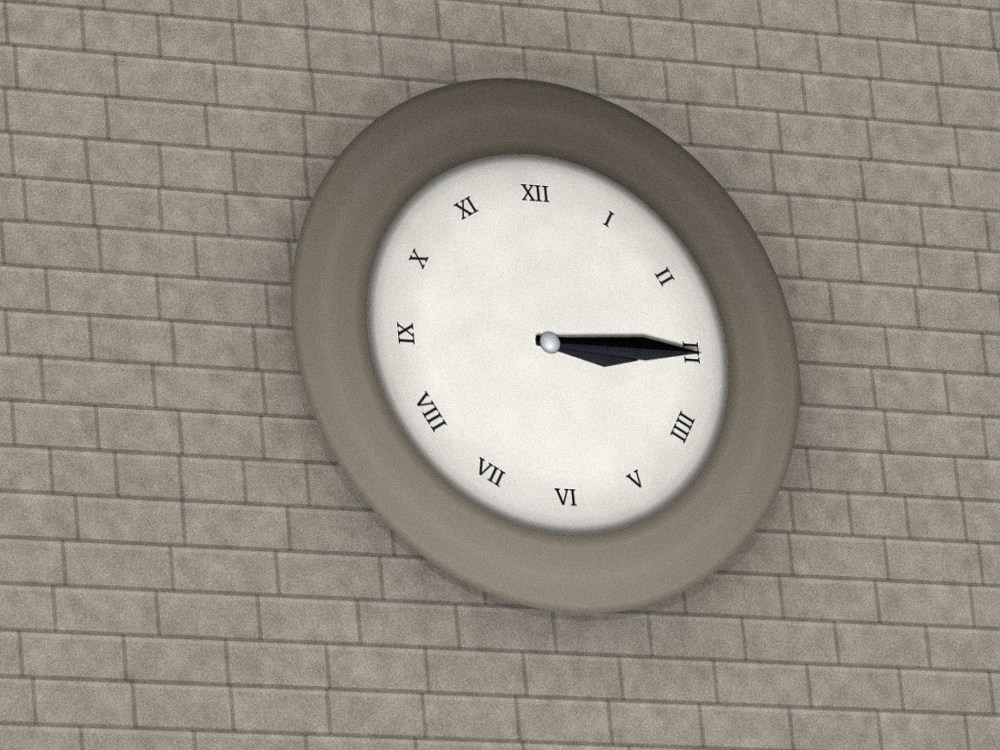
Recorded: h=3 m=15
